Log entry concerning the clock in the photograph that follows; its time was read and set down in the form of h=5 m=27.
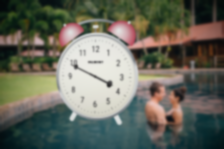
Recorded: h=3 m=49
